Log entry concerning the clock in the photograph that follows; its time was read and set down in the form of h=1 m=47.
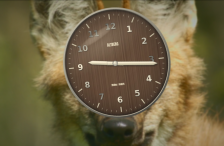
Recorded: h=9 m=16
